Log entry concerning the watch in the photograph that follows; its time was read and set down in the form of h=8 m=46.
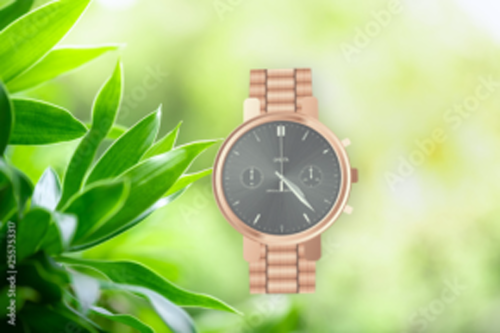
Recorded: h=4 m=23
